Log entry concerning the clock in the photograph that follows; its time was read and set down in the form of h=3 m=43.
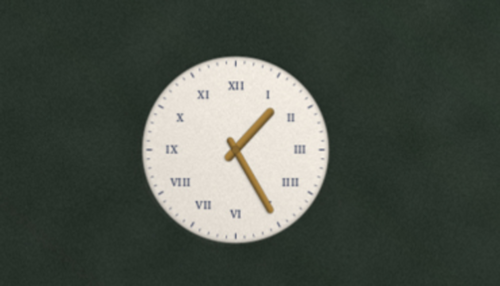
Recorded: h=1 m=25
